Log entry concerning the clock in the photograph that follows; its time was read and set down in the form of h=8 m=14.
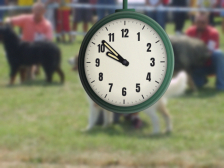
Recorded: h=9 m=52
